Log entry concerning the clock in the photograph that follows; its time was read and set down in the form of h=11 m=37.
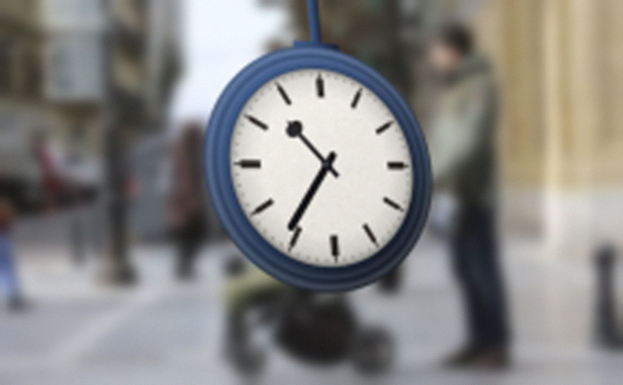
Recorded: h=10 m=36
